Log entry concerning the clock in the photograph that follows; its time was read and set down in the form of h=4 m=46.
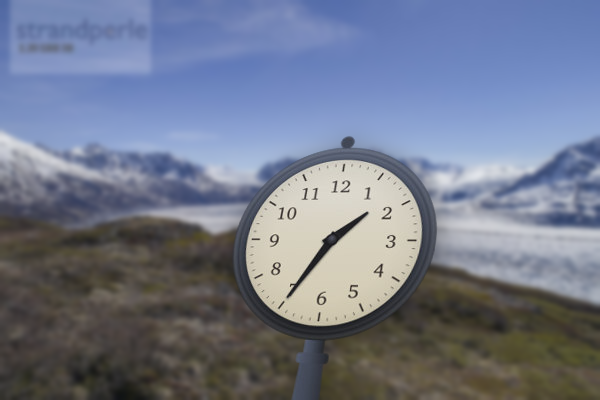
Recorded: h=1 m=35
